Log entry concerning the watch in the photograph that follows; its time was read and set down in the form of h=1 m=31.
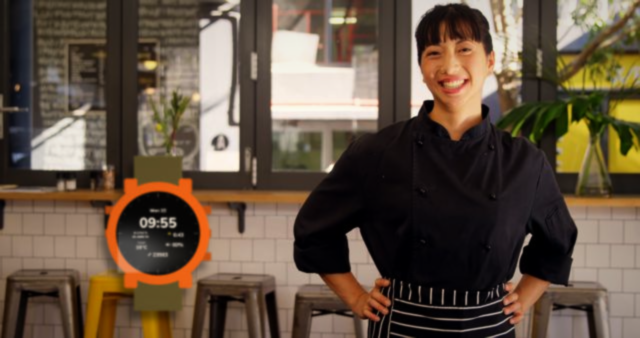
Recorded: h=9 m=55
